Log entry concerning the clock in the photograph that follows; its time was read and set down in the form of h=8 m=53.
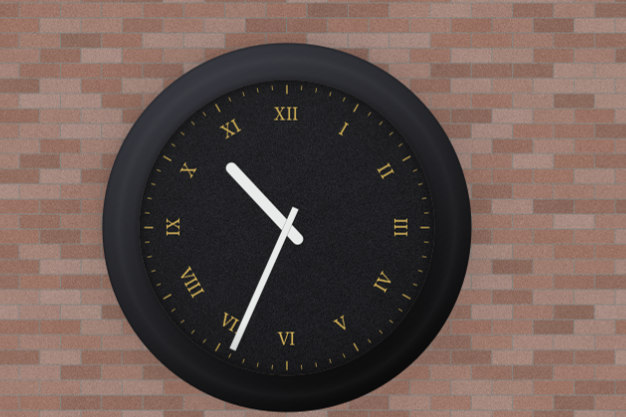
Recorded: h=10 m=34
